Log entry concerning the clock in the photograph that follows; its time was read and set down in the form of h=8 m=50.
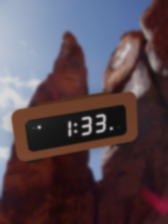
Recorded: h=1 m=33
